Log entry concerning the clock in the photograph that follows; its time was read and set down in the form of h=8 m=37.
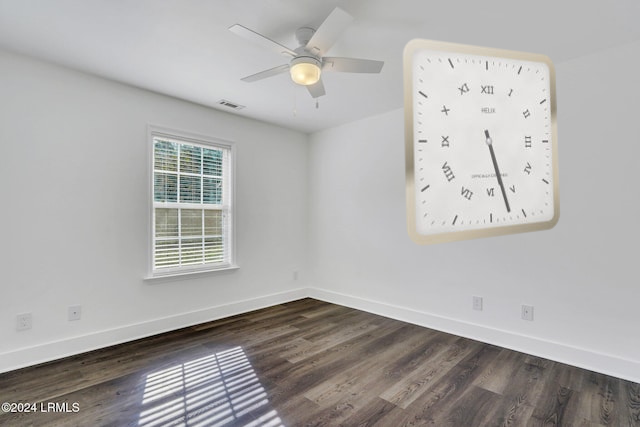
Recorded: h=5 m=27
